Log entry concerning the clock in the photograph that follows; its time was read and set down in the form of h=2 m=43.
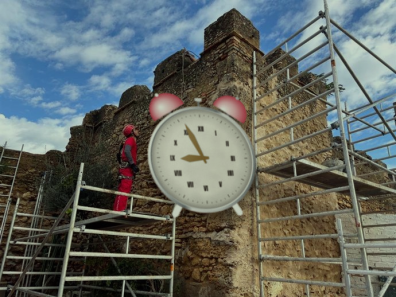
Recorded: h=8 m=56
